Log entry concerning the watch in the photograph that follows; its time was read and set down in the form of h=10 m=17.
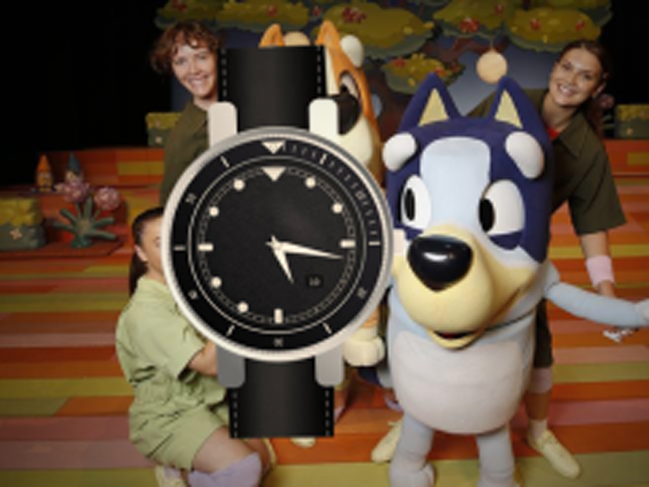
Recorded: h=5 m=17
